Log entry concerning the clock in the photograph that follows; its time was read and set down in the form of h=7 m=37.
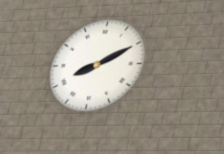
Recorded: h=8 m=10
